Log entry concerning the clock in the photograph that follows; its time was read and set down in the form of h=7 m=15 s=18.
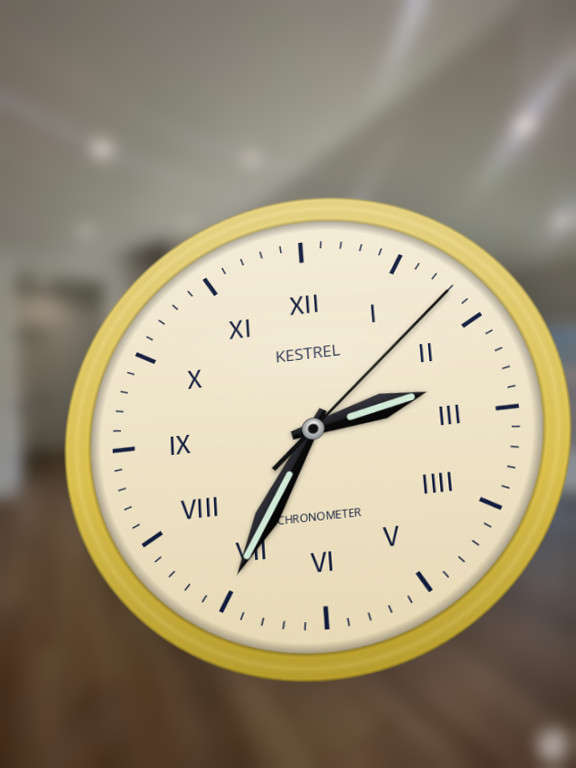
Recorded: h=2 m=35 s=8
